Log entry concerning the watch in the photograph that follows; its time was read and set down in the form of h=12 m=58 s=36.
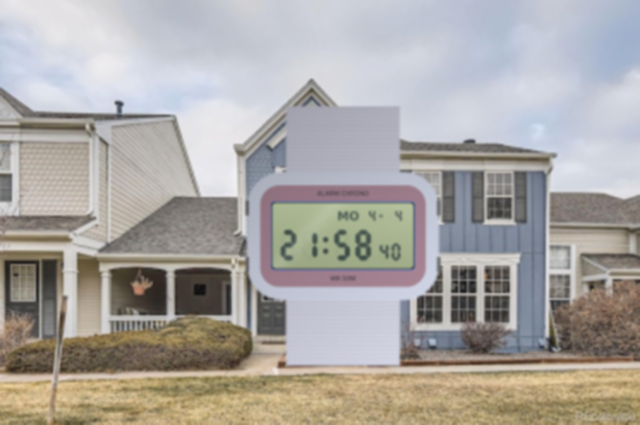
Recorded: h=21 m=58 s=40
